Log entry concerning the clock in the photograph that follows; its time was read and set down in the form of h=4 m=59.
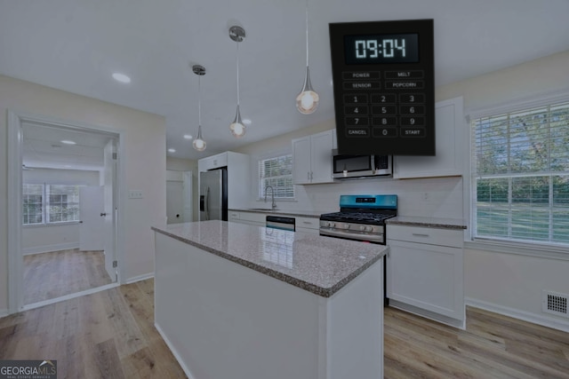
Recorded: h=9 m=4
